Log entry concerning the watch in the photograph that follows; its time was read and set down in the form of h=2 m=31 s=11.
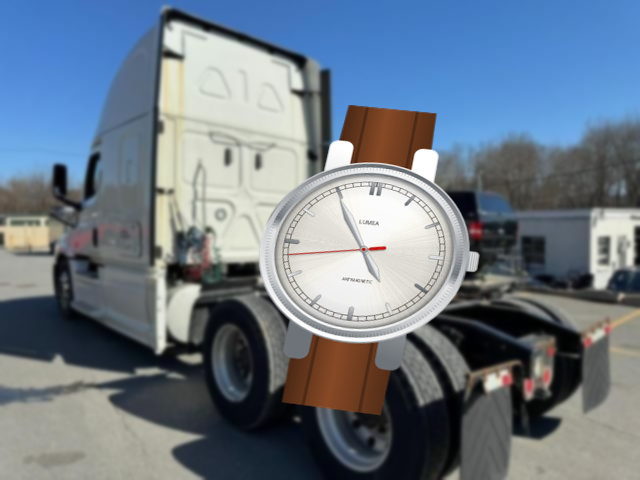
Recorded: h=4 m=54 s=43
